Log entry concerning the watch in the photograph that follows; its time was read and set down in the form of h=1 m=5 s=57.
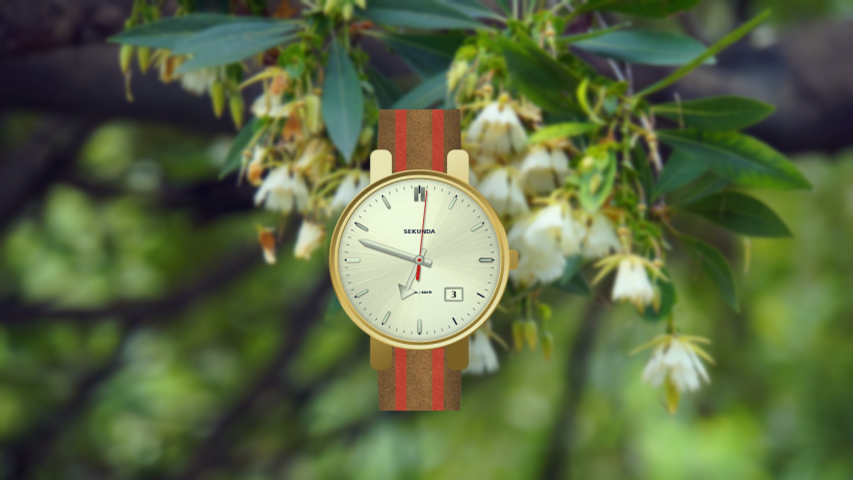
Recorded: h=6 m=48 s=1
